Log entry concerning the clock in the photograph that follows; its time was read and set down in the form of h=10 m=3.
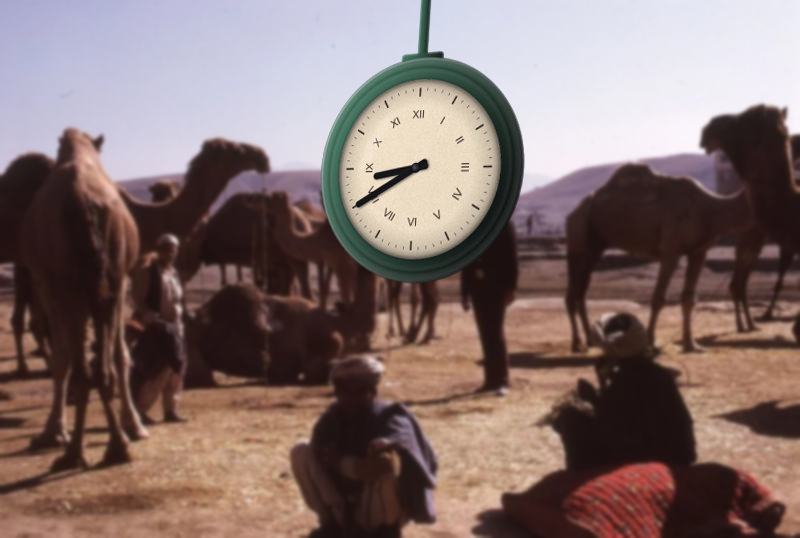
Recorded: h=8 m=40
